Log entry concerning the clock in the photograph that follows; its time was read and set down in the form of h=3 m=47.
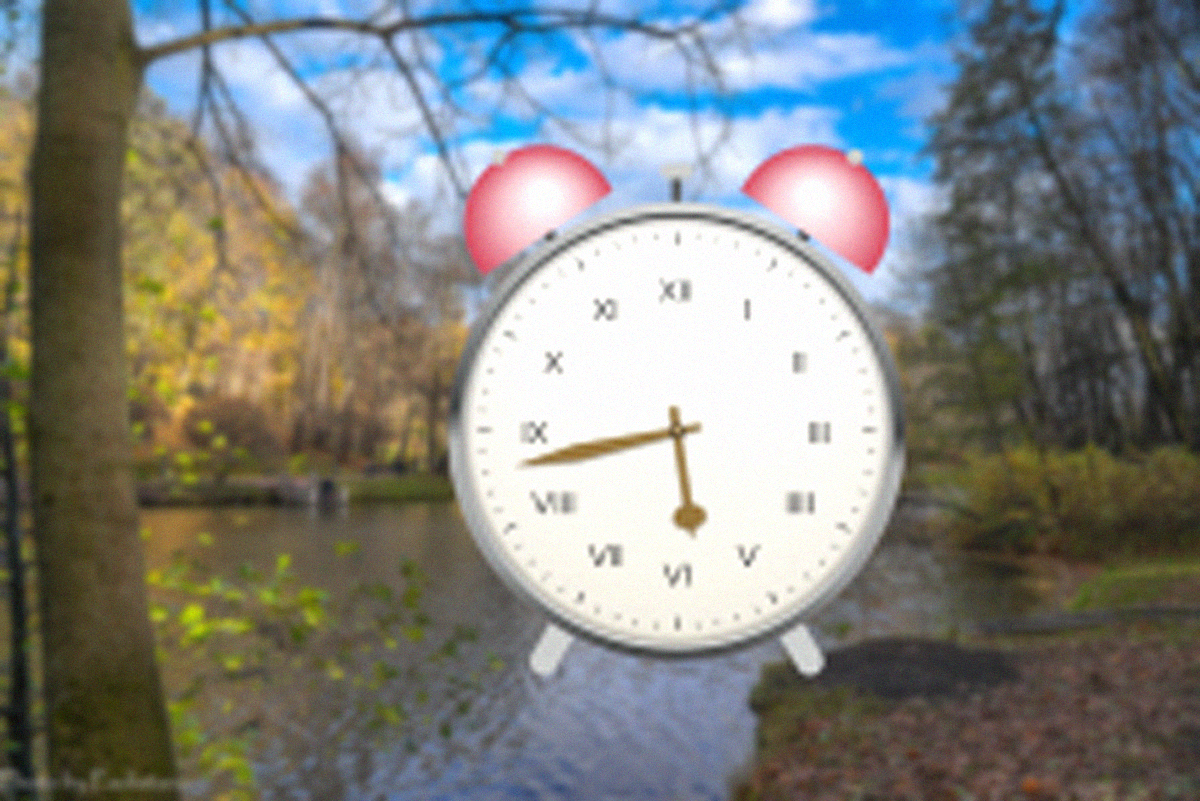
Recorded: h=5 m=43
